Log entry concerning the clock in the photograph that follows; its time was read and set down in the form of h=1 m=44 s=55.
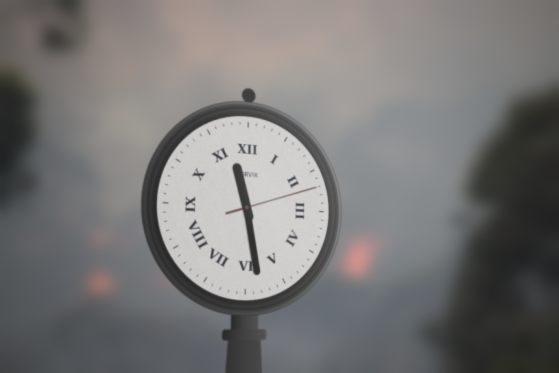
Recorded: h=11 m=28 s=12
